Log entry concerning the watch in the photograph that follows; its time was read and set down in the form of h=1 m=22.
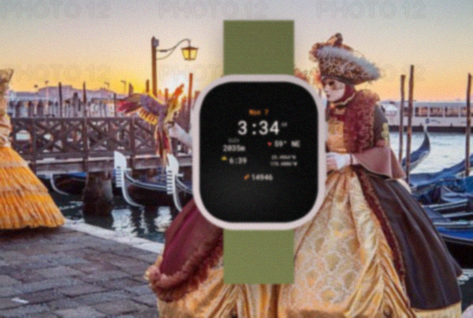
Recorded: h=3 m=34
